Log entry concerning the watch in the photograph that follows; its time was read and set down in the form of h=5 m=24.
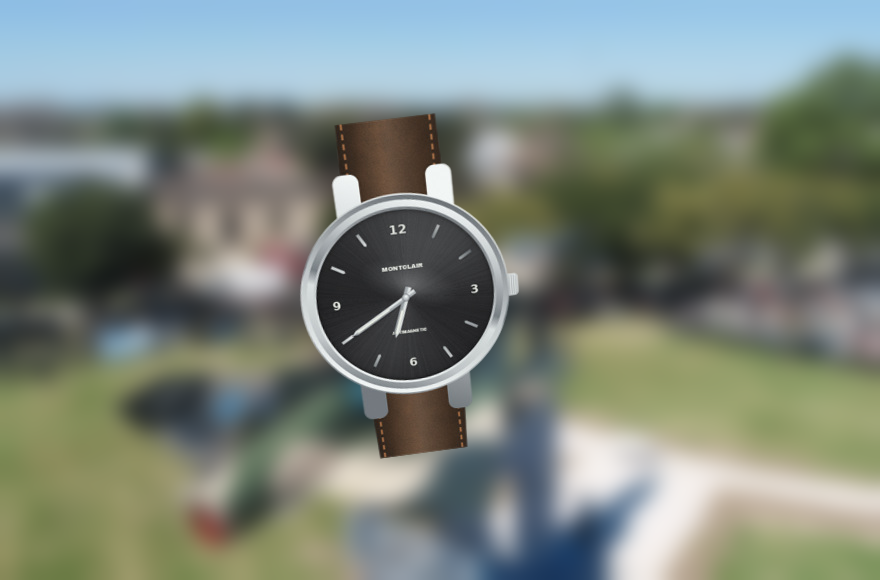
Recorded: h=6 m=40
